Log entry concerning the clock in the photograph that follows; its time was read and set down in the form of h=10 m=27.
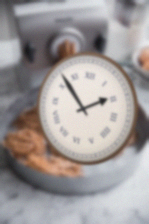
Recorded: h=1 m=52
